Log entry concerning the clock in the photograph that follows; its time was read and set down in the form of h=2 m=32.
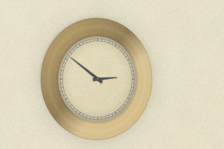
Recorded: h=2 m=51
